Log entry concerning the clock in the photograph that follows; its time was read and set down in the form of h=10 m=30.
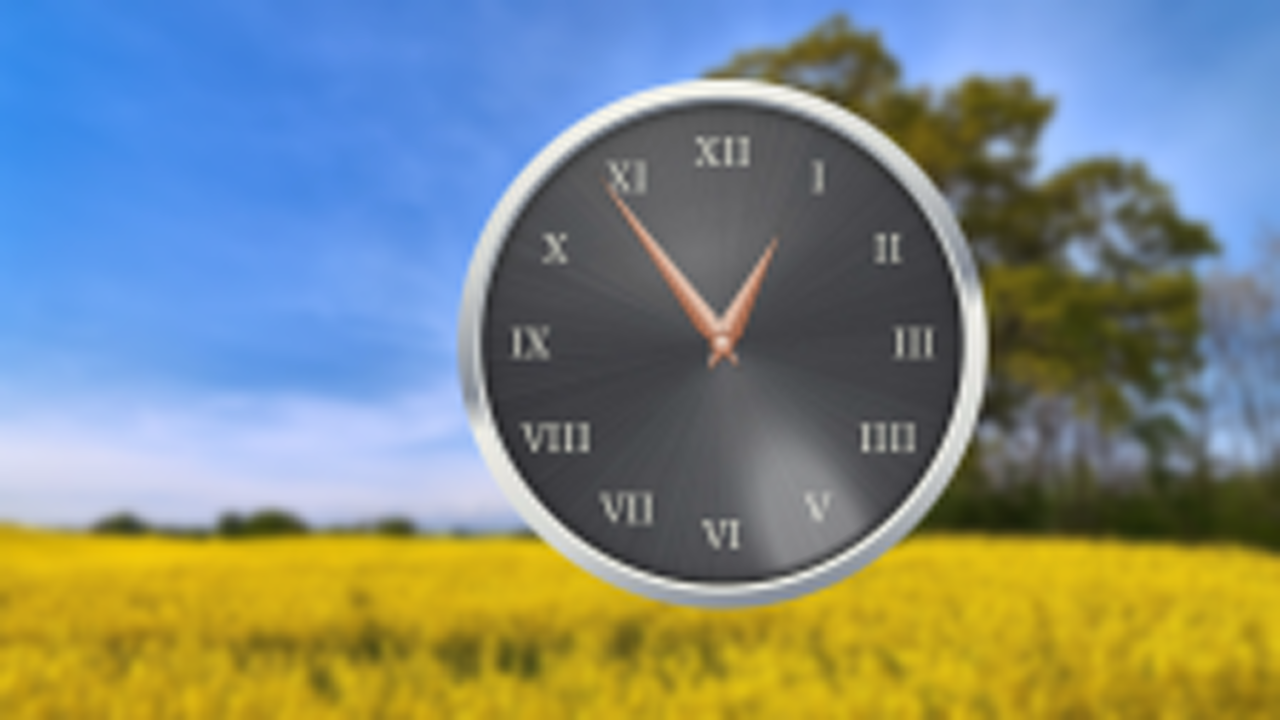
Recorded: h=12 m=54
